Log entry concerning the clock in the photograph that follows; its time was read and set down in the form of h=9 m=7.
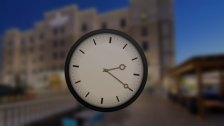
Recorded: h=2 m=20
